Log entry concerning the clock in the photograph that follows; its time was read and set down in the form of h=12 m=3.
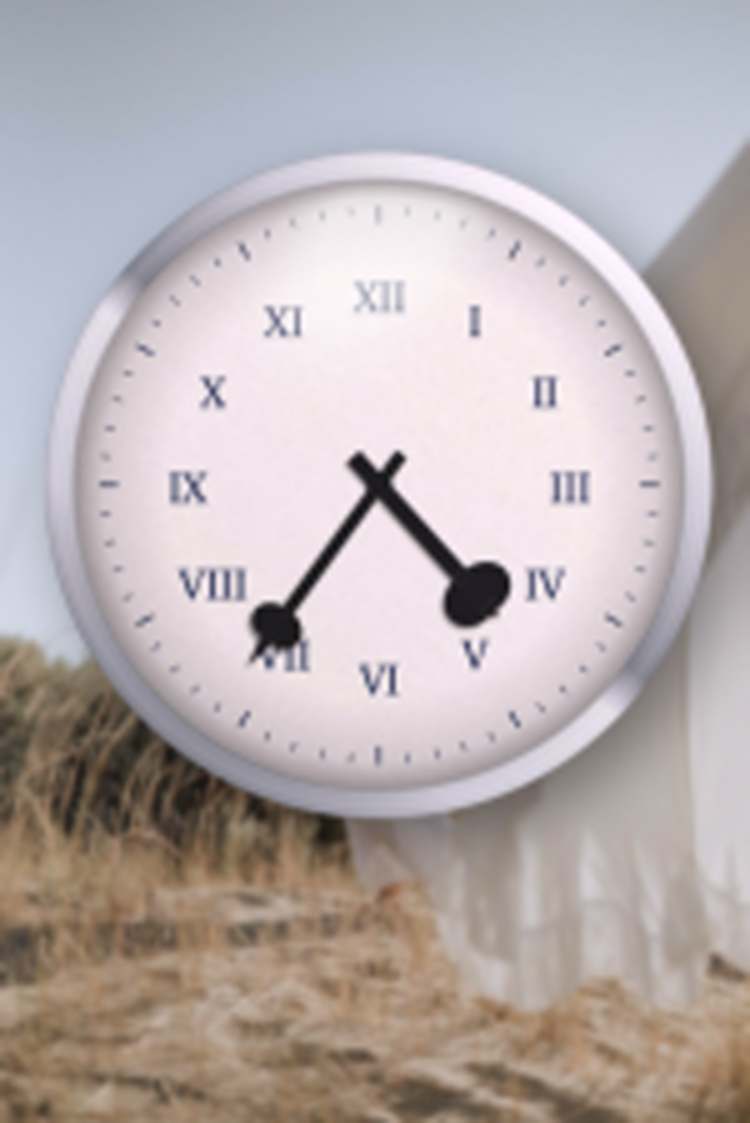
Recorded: h=4 m=36
